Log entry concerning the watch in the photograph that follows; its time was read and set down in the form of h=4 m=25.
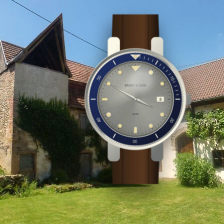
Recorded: h=3 m=50
